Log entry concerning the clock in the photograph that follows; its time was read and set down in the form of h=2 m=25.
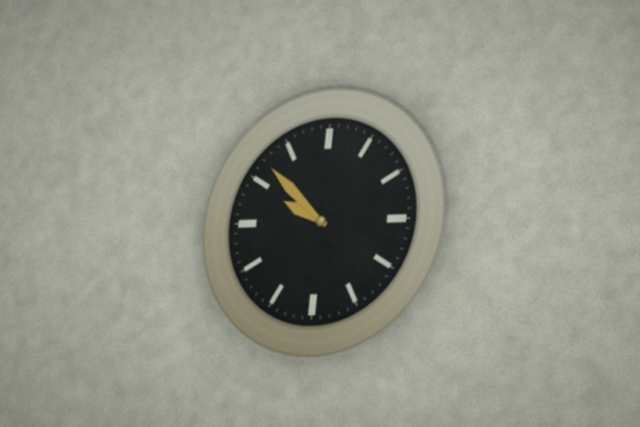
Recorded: h=9 m=52
